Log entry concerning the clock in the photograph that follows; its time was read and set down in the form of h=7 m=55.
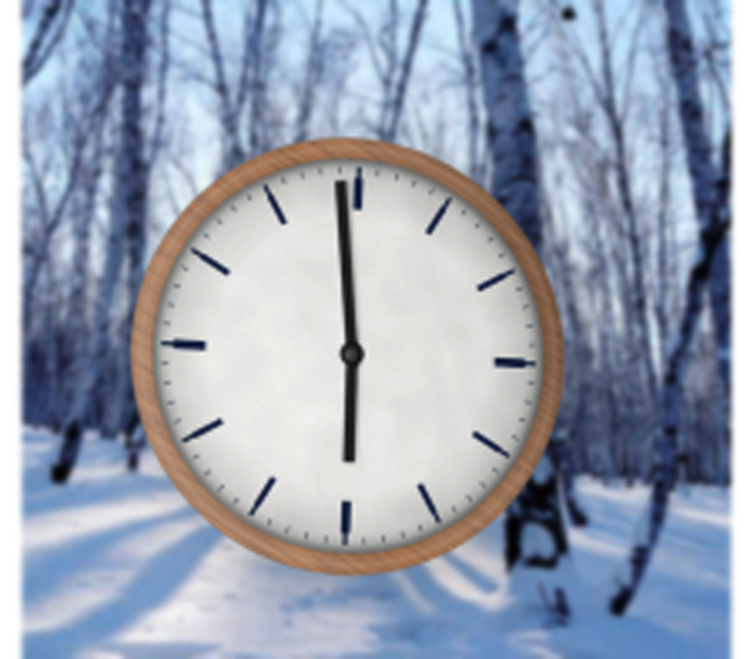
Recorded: h=5 m=59
